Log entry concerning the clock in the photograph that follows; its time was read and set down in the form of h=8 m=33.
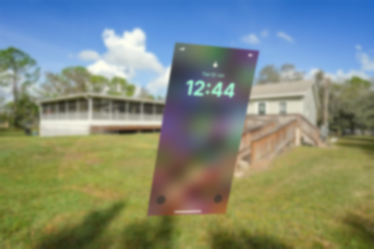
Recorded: h=12 m=44
